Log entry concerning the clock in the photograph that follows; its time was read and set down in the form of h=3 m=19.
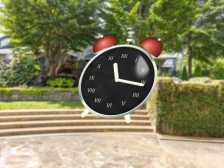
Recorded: h=11 m=16
